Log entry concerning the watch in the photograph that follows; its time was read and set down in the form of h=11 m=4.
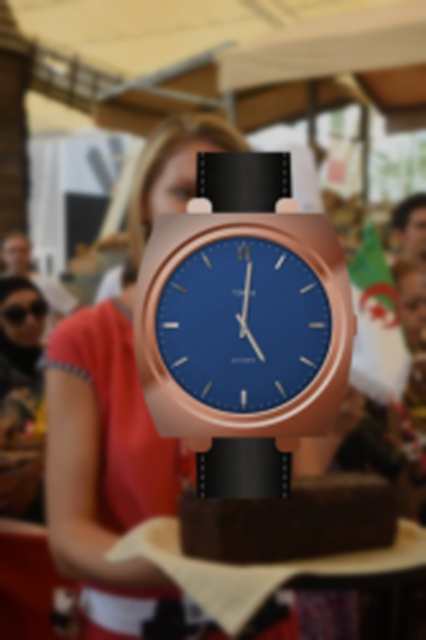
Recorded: h=5 m=1
